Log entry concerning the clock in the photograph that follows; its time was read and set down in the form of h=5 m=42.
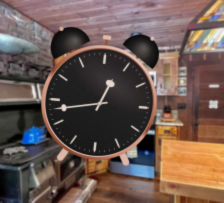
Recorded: h=12 m=43
